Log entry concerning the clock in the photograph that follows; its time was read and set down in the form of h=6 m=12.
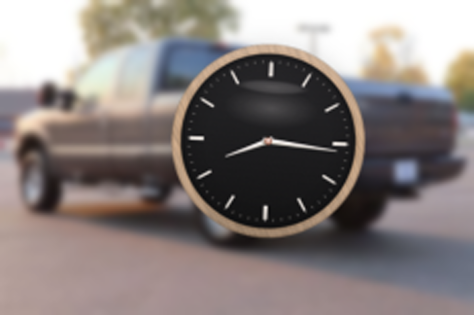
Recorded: h=8 m=16
